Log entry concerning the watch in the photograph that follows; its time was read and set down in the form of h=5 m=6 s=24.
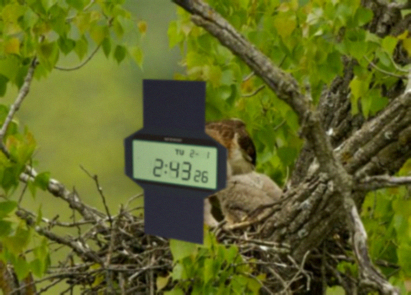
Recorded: h=2 m=43 s=26
